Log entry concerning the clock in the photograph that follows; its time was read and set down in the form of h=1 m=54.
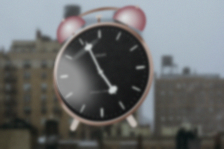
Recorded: h=4 m=56
